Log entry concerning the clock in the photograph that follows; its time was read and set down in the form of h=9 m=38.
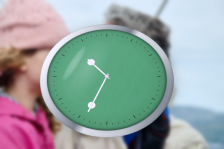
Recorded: h=10 m=34
